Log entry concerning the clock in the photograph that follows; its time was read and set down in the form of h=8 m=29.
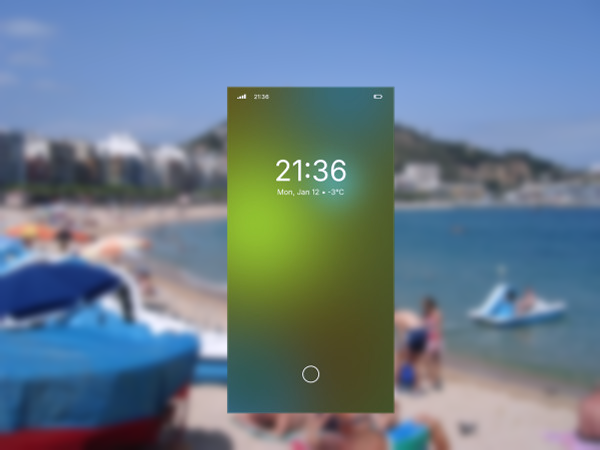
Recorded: h=21 m=36
